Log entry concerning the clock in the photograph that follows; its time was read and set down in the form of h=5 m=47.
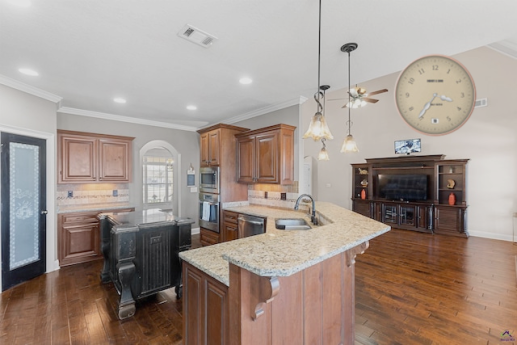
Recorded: h=3 m=36
